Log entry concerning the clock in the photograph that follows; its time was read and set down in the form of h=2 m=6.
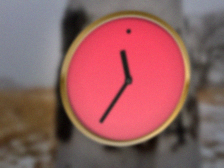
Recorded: h=11 m=36
